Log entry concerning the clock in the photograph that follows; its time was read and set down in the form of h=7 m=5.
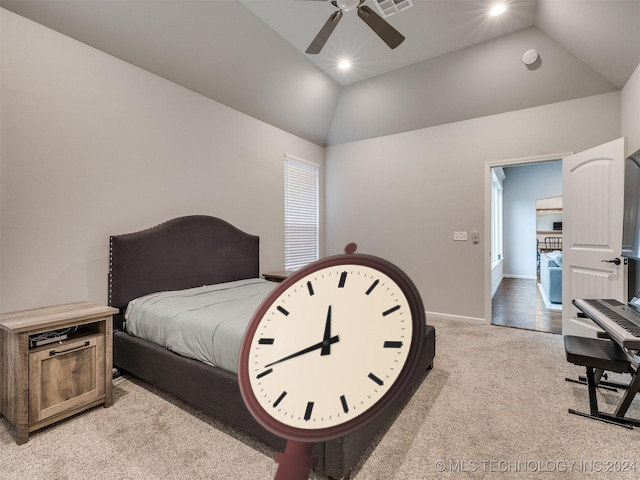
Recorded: h=11 m=41
